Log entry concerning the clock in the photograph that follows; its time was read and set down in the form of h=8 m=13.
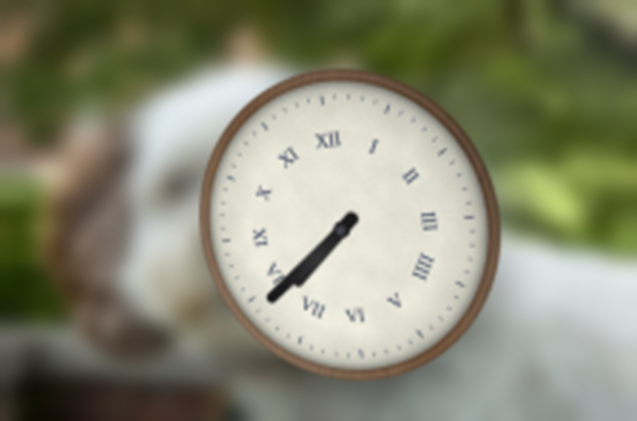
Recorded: h=7 m=39
